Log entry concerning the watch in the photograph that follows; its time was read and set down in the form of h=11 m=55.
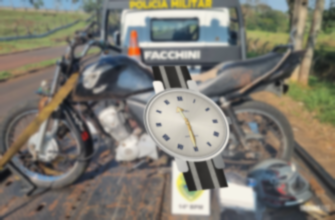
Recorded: h=11 m=30
